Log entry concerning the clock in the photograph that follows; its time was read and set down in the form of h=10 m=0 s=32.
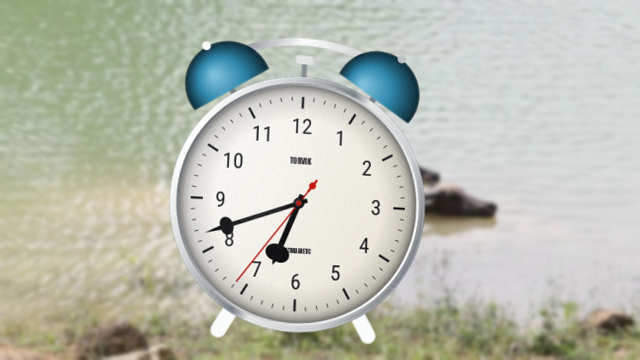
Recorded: h=6 m=41 s=36
